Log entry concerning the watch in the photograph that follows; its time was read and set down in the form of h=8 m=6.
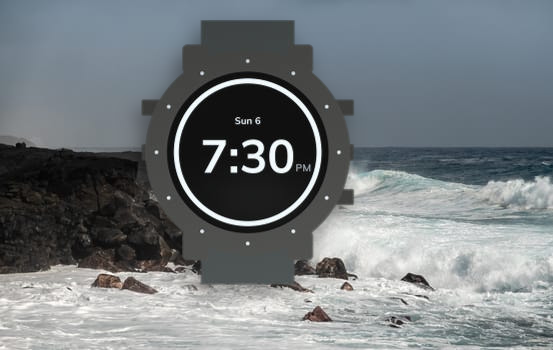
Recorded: h=7 m=30
